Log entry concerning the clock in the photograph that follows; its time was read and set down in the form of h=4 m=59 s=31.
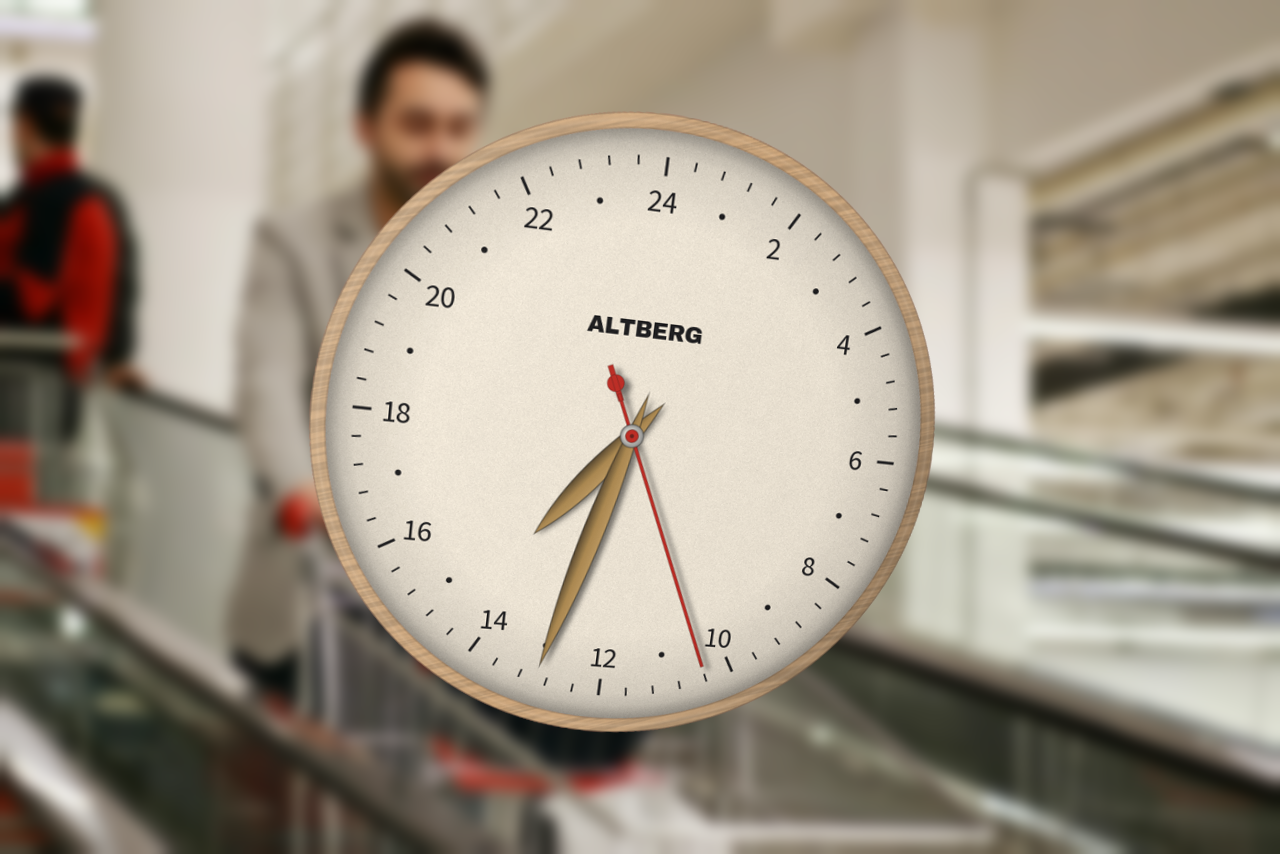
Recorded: h=14 m=32 s=26
